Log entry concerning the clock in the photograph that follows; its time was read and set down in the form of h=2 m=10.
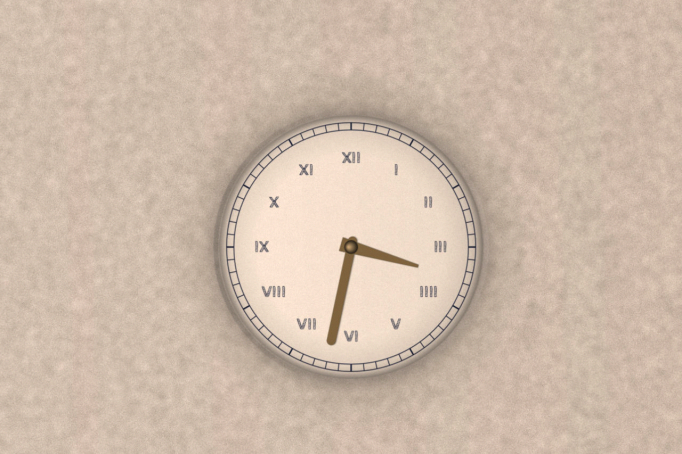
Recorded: h=3 m=32
